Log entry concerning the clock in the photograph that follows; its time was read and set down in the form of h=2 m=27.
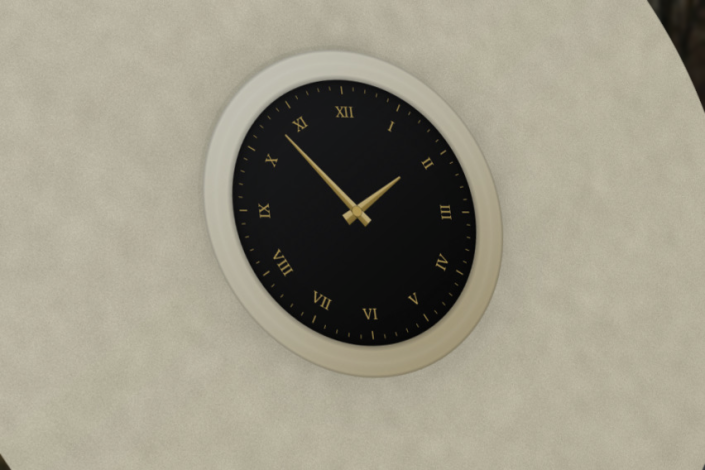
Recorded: h=1 m=53
